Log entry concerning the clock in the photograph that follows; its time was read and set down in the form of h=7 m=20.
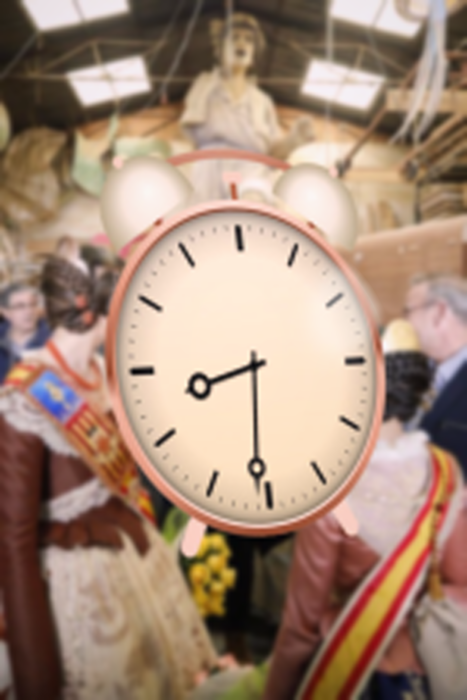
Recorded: h=8 m=31
